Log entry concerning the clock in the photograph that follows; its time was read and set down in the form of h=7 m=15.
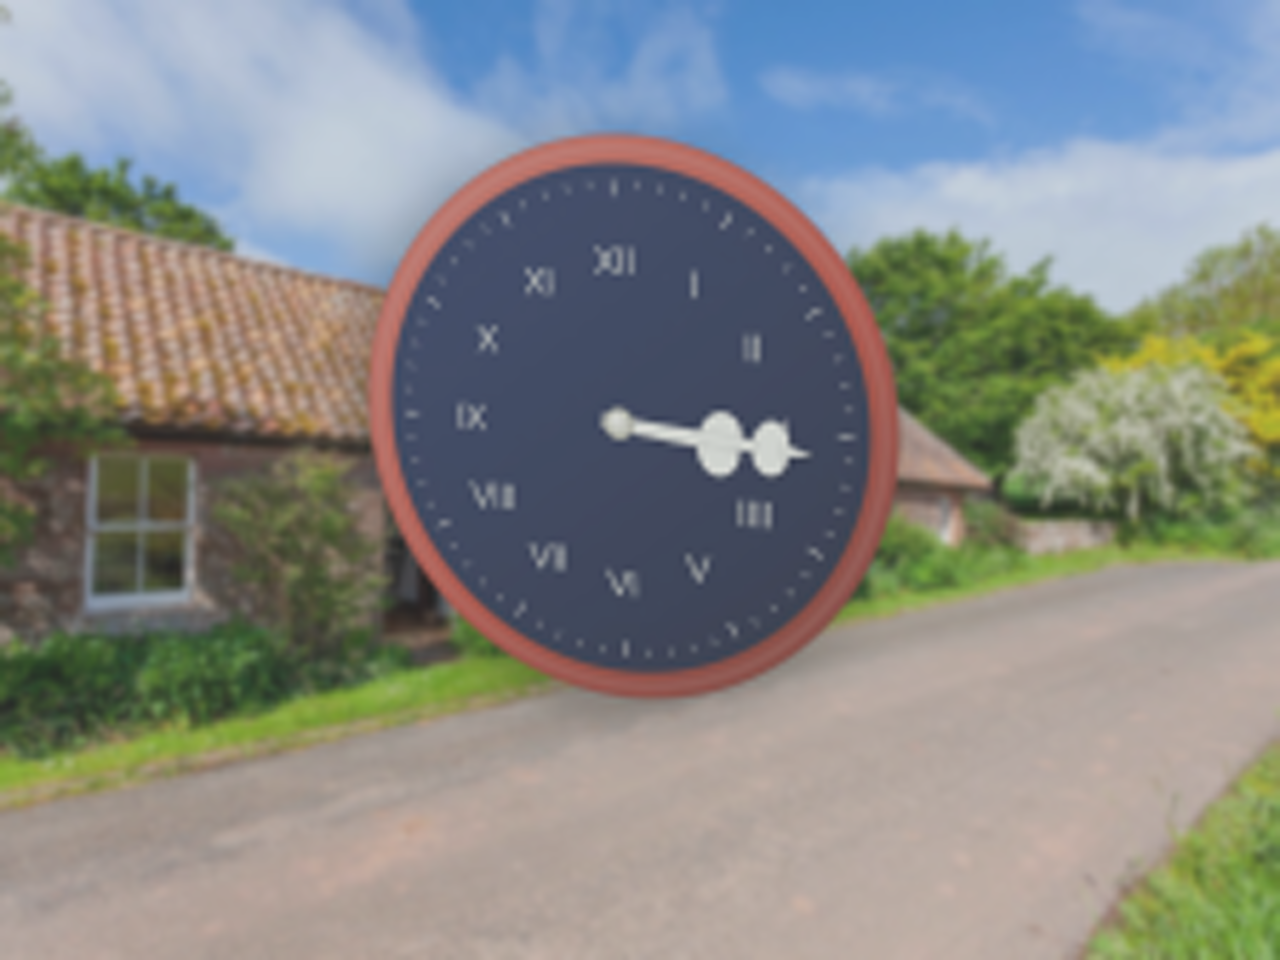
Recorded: h=3 m=16
